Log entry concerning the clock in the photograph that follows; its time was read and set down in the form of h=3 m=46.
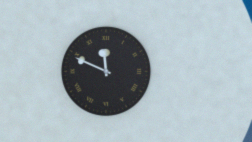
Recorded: h=11 m=49
